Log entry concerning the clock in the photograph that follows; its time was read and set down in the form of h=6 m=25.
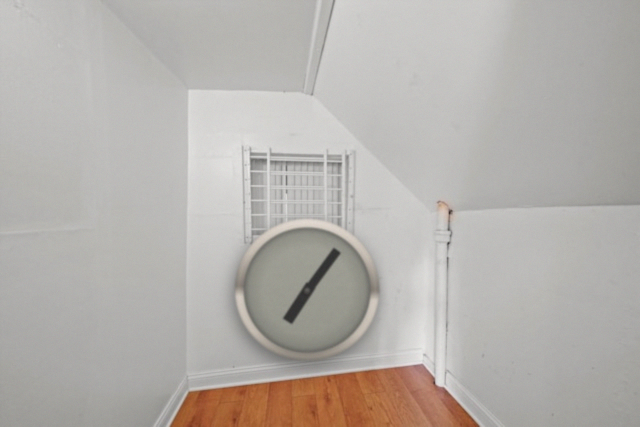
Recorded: h=7 m=6
